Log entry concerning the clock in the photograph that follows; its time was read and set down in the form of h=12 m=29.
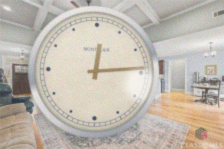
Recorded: h=12 m=14
